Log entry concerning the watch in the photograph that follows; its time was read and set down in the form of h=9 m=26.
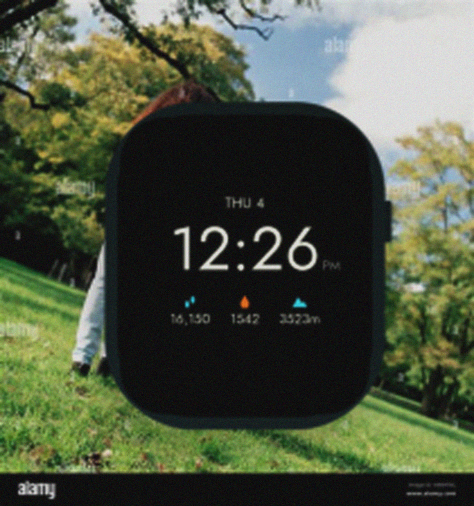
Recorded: h=12 m=26
